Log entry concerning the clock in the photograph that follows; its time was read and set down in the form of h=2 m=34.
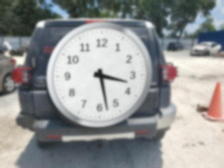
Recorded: h=3 m=28
